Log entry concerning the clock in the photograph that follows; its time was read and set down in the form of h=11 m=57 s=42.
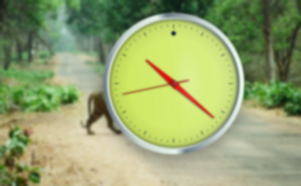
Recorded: h=10 m=21 s=43
